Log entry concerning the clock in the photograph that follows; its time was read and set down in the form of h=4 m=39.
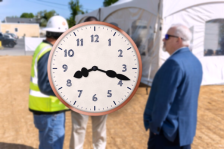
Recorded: h=8 m=18
